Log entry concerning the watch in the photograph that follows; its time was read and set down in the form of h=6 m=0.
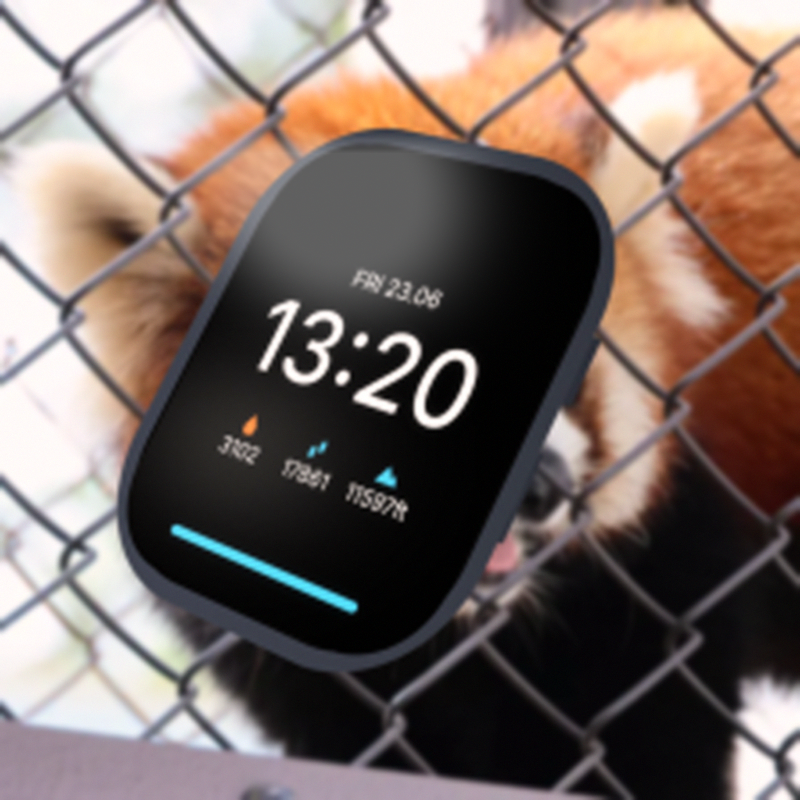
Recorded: h=13 m=20
